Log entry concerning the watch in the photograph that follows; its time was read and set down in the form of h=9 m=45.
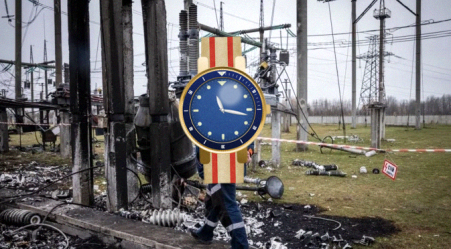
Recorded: h=11 m=17
